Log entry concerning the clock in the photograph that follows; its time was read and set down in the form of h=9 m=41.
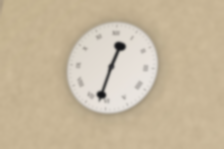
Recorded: h=12 m=32
